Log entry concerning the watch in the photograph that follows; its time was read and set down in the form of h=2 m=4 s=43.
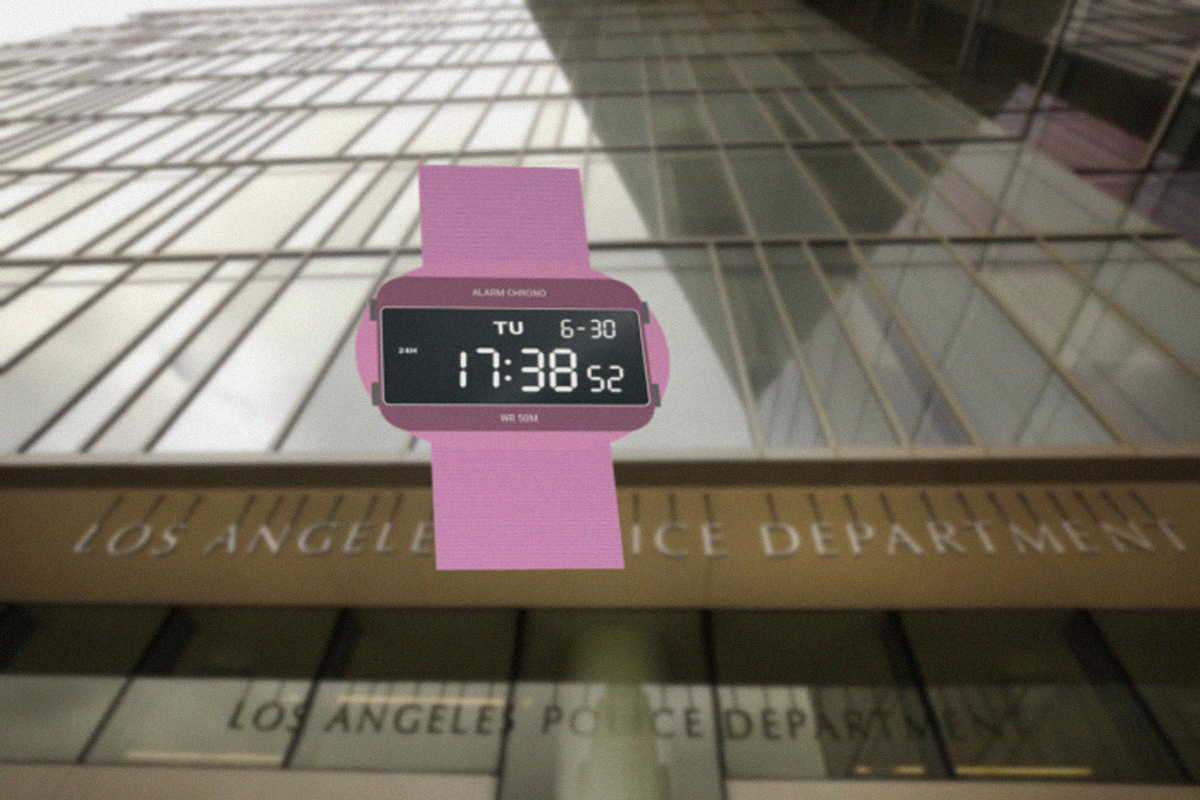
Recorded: h=17 m=38 s=52
